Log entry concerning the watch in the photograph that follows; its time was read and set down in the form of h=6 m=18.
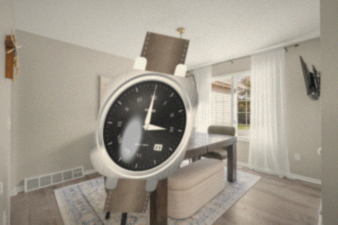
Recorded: h=3 m=0
